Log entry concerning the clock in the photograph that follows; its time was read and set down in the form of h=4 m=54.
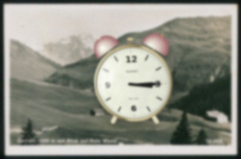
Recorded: h=3 m=15
